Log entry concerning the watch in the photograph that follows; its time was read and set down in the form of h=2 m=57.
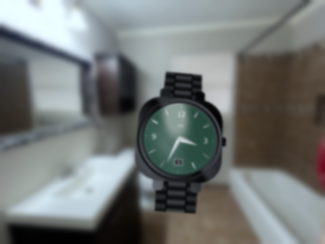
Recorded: h=3 m=34
